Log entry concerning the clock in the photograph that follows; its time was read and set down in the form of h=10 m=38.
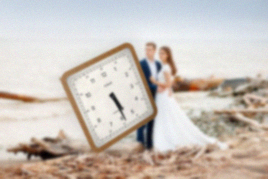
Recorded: h=5 m=29
